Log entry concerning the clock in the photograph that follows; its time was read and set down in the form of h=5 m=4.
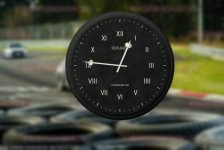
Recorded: h=12 m=46
